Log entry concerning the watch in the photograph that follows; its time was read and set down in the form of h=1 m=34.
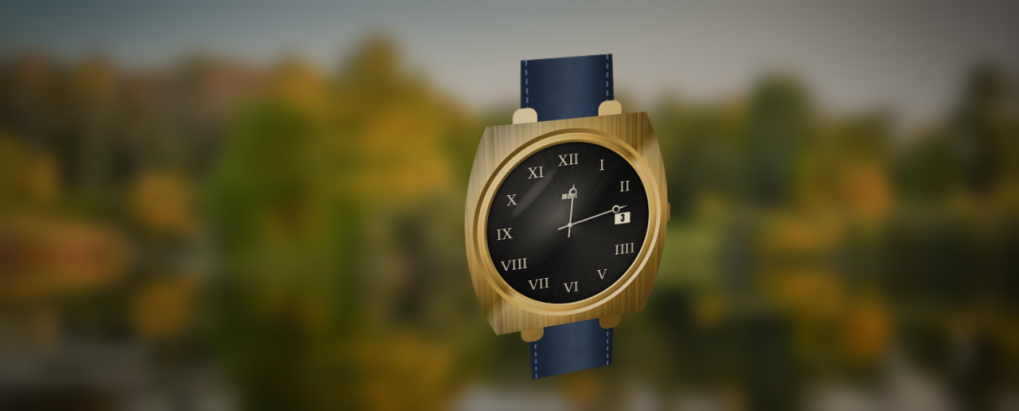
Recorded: h=12 m=13
